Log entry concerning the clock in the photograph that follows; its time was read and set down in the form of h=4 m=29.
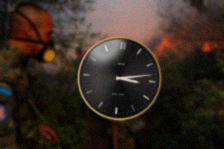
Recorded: h=3 m=13
